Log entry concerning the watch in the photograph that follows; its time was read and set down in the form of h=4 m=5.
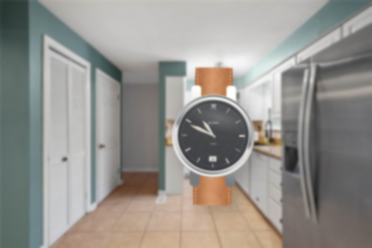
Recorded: h=10 m=49
